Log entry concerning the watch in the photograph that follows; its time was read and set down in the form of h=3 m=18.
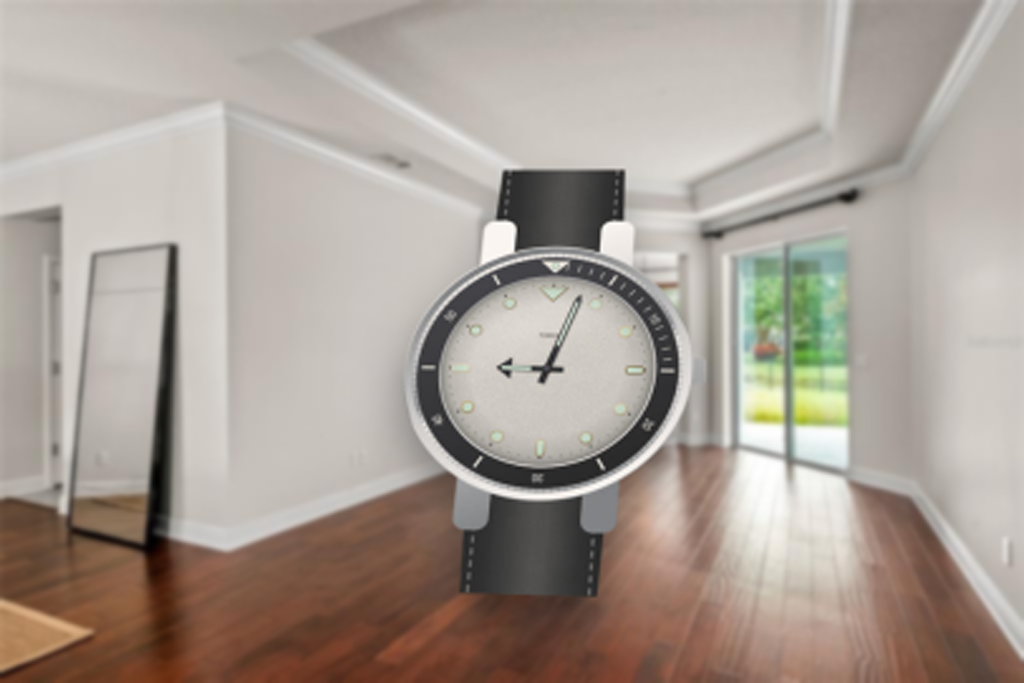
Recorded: h=9 m=3
